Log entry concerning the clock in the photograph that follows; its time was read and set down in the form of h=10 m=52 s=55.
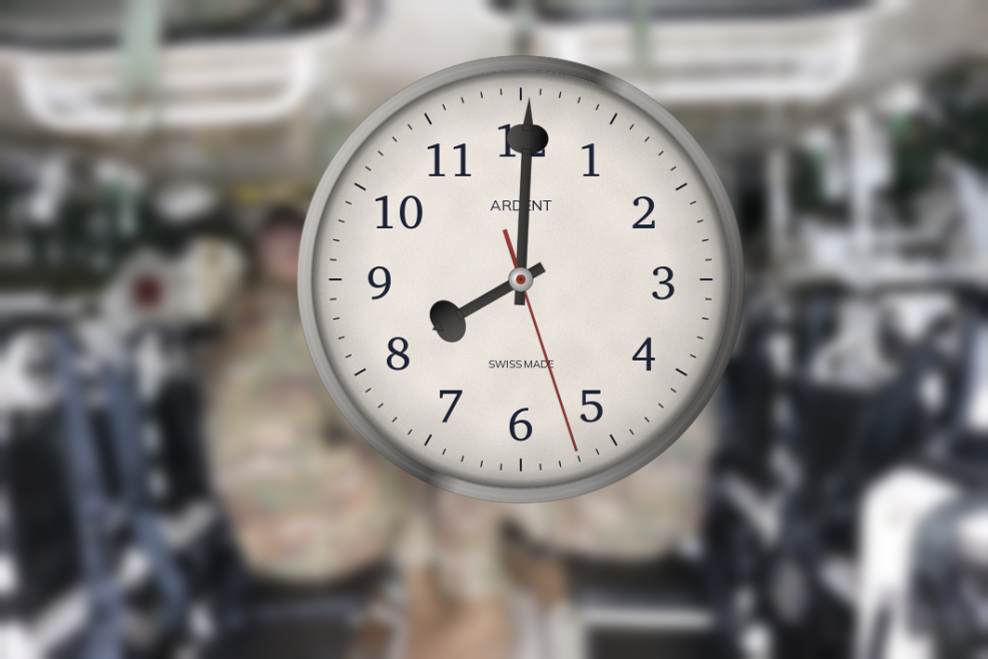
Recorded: h=8 m=0 s=27
